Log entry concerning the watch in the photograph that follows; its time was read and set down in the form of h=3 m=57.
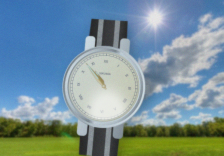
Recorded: h=10 m=53
